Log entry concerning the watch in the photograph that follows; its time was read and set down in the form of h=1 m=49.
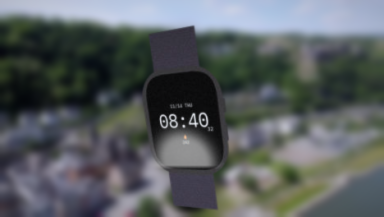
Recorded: h=8 m=40
